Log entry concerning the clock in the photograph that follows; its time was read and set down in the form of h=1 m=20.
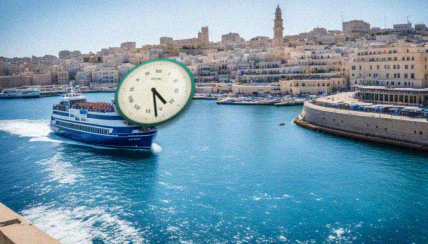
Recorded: h=4 m=27
